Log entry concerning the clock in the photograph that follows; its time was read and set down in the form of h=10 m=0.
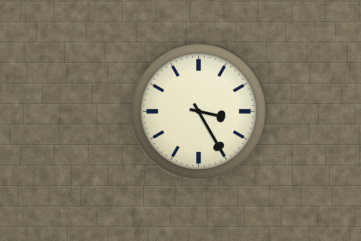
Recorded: h=3 m=25
